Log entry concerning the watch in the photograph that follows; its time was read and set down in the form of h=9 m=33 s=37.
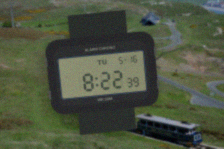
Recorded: h=8 m=22 s=39
